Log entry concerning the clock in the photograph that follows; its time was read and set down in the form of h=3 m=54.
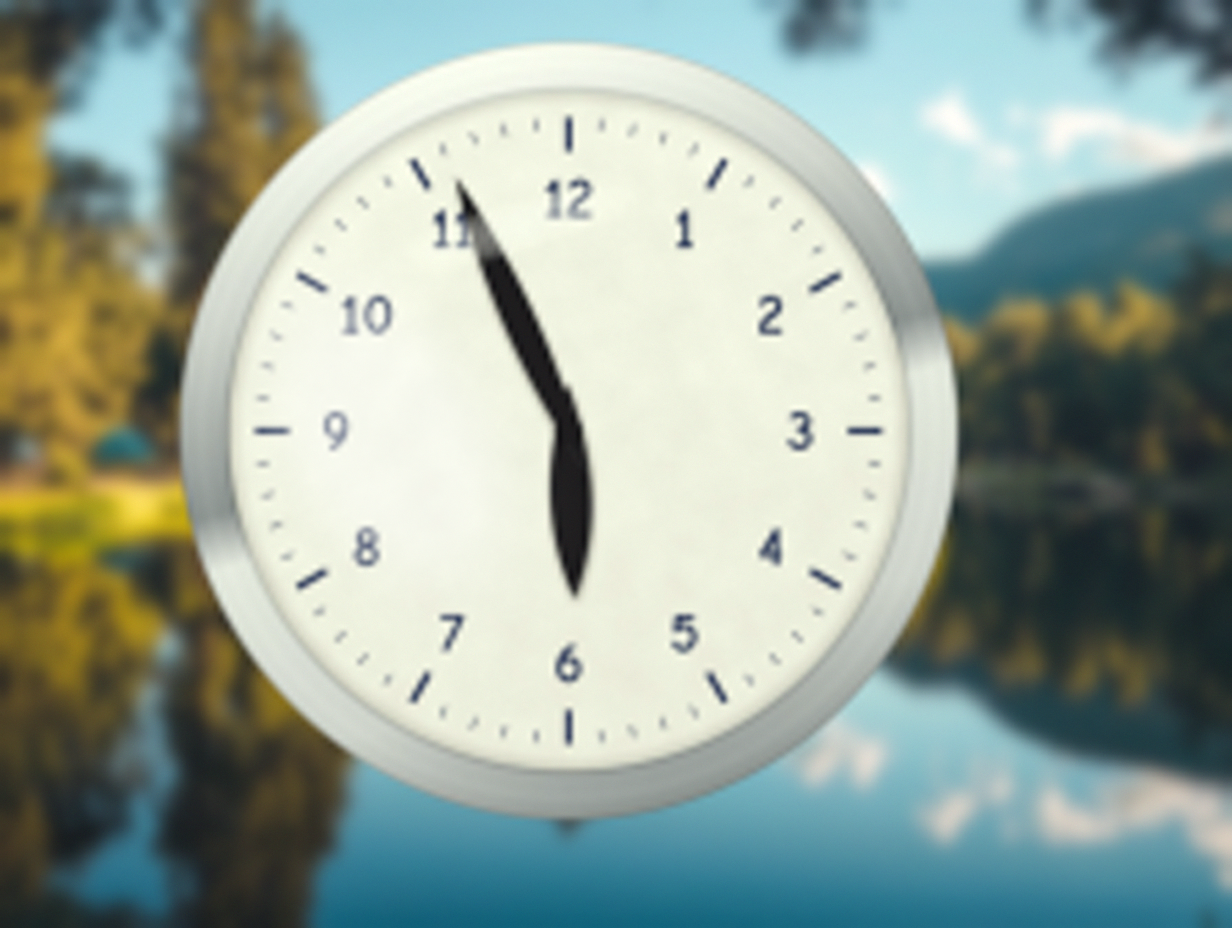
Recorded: h=5 m=56
